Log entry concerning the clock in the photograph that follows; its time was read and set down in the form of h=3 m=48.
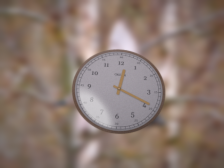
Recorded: h=12 m=19
